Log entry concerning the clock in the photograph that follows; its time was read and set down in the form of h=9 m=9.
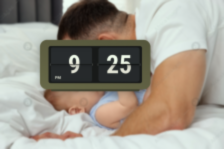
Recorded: h=9 m=25
